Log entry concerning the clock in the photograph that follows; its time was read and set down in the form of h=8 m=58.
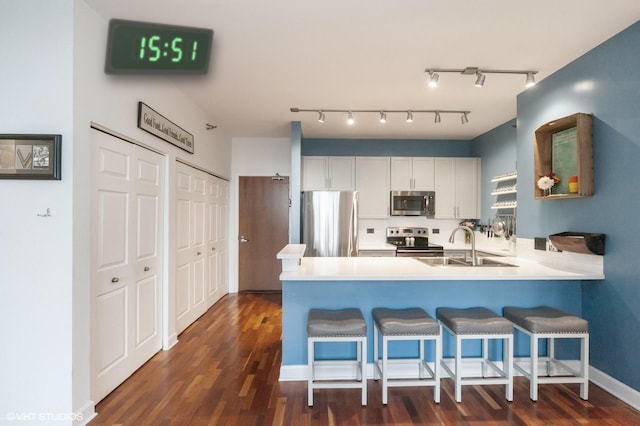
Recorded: h=15 m=51
